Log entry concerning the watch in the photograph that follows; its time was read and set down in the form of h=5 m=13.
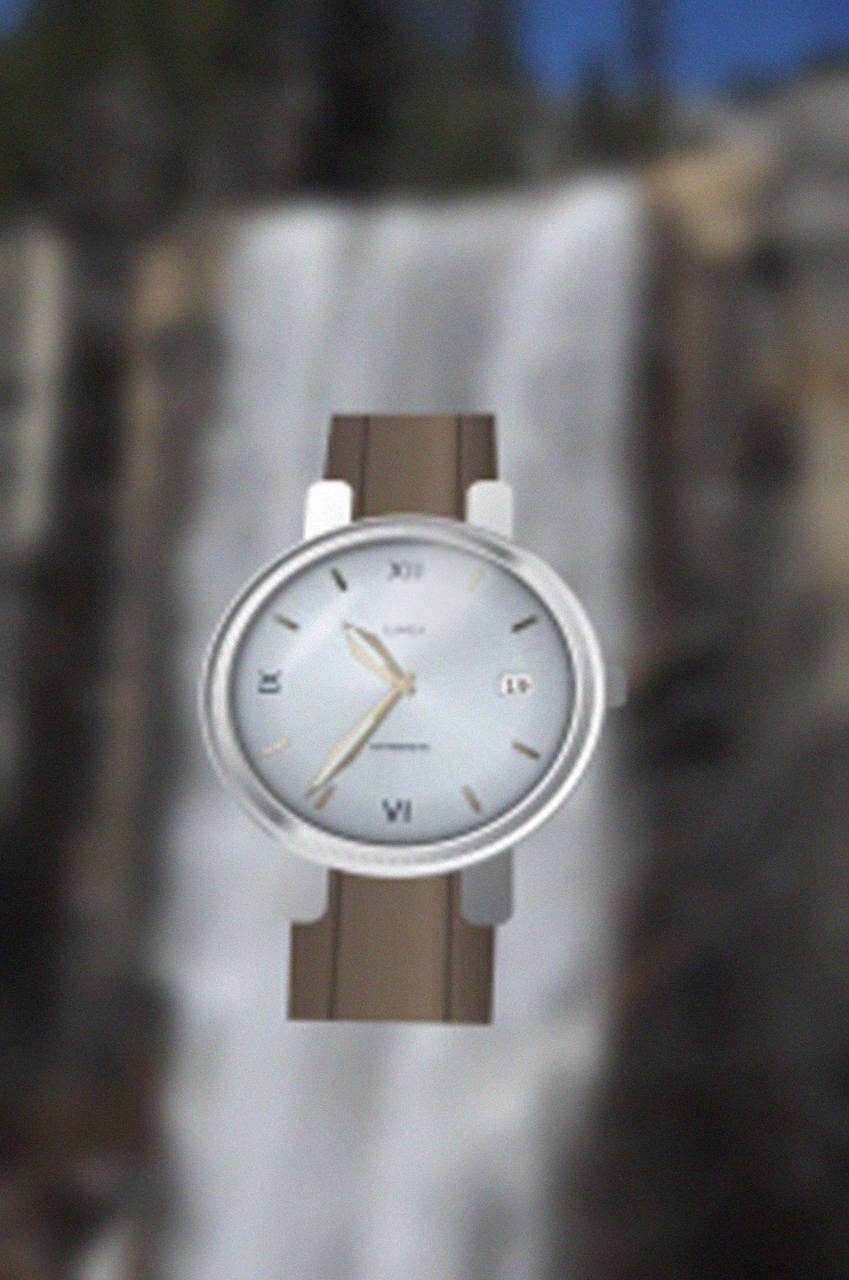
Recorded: h=10 m=36
